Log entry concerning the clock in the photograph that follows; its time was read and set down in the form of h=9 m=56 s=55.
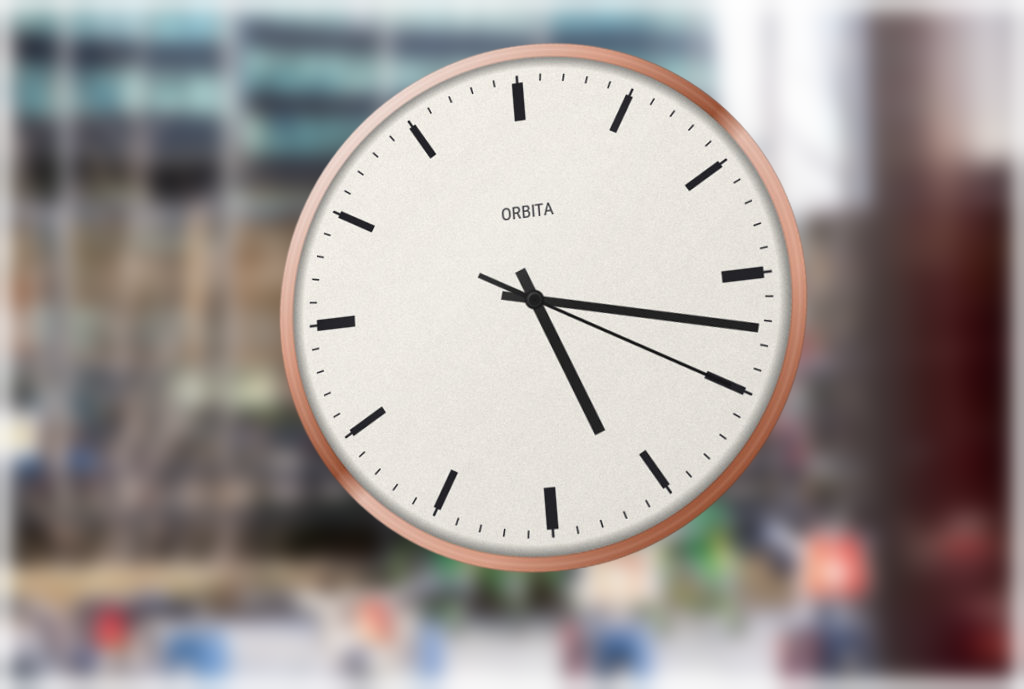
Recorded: h=5 m=17 s=20
